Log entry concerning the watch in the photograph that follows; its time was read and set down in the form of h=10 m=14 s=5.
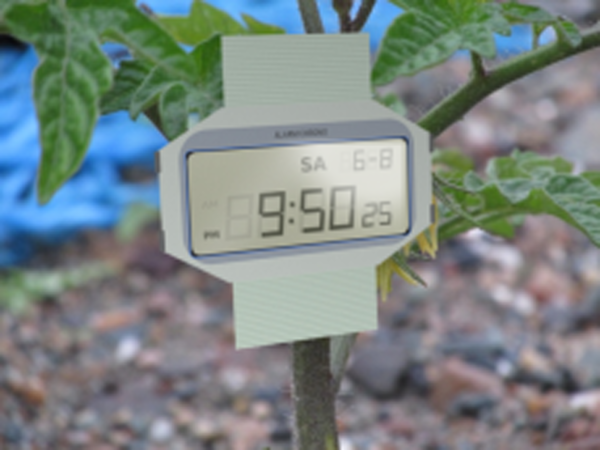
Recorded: h=9 m=50 s=25
